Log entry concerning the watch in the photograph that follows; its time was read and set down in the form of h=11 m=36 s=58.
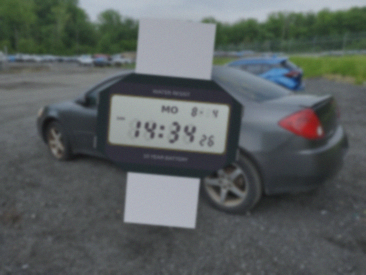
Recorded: h=14 m=34 s=26
